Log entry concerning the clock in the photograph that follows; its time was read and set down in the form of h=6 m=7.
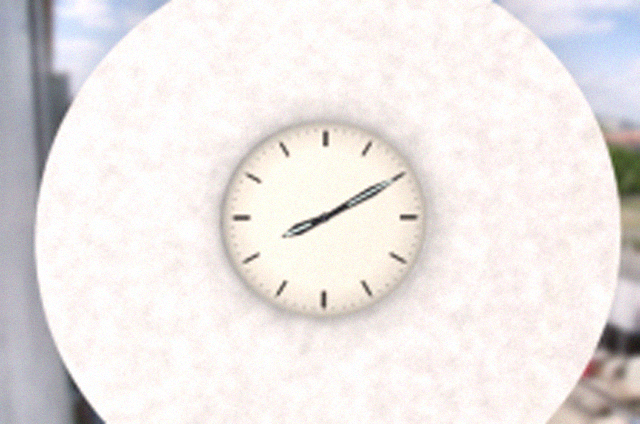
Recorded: h=8 m=10
